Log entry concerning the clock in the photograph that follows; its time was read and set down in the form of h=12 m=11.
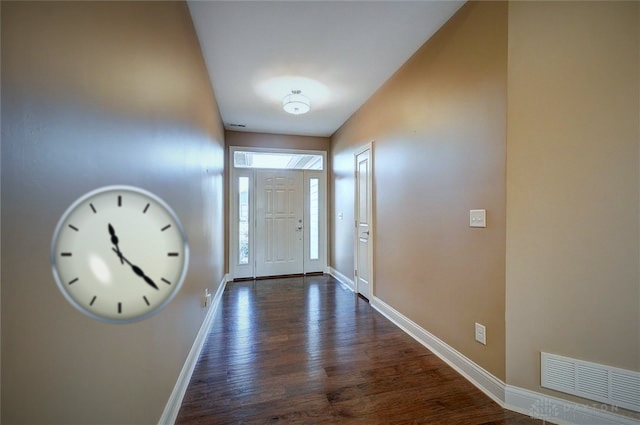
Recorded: h=11 m=22
